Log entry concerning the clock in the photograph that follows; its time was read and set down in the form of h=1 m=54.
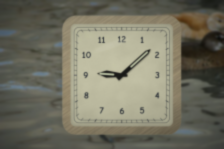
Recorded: h=9 m=8
